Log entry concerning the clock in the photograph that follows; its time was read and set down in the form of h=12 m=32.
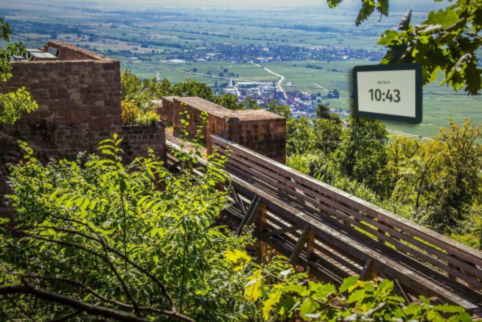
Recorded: h=10 m=43
